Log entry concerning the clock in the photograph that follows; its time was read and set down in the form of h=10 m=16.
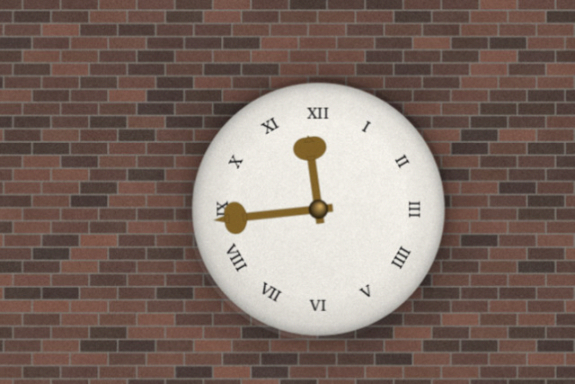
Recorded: h=11 m=44
